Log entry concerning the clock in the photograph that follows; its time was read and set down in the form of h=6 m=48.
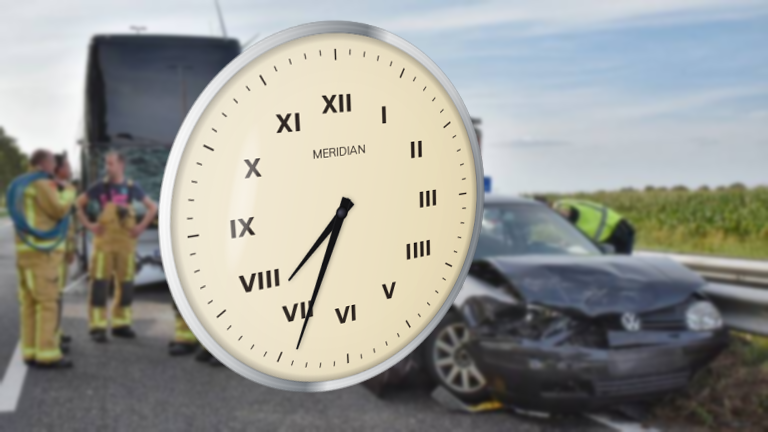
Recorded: h=7 m=34
